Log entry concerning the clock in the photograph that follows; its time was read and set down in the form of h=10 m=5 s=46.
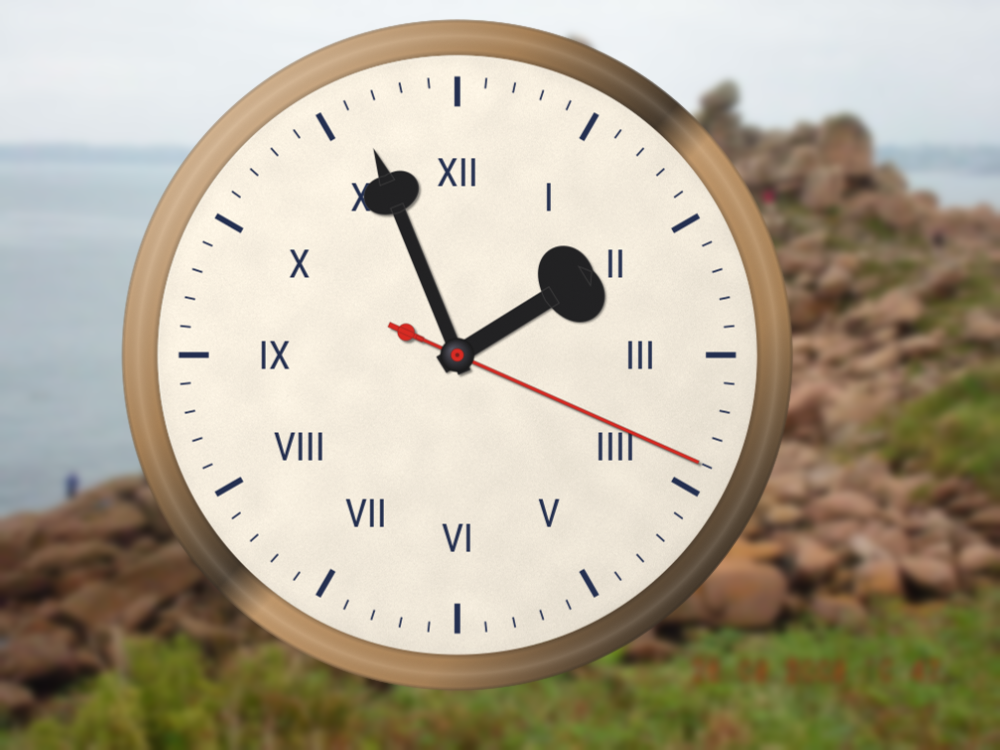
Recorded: h=1 m=56 s=19
